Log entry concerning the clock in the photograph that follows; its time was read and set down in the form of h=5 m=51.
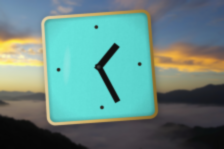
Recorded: h=1 m=26
